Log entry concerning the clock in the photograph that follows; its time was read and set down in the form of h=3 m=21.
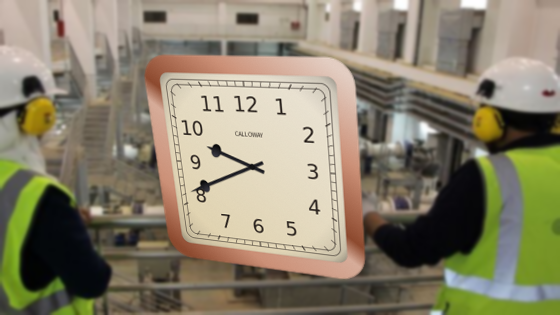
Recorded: h=9 m=41
